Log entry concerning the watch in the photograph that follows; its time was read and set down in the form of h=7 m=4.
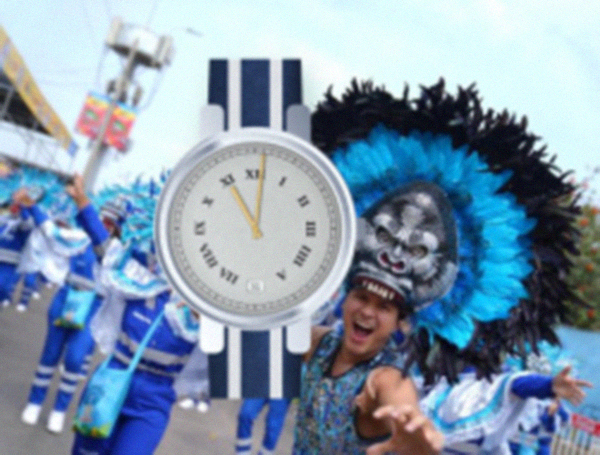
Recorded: h=11 m=1
